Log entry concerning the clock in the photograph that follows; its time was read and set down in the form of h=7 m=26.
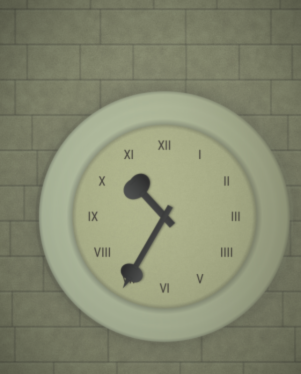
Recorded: h=10 m=35
